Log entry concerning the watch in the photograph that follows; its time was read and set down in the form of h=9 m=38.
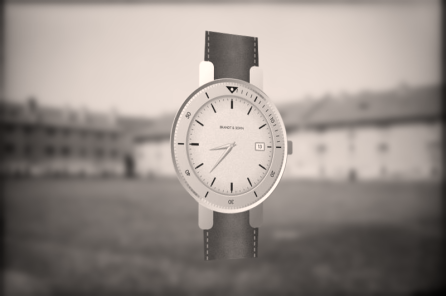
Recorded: h=8 m=37
